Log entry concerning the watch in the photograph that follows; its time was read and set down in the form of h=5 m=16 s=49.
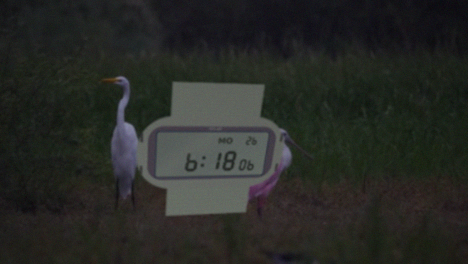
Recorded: h=6 m=18 s=6
